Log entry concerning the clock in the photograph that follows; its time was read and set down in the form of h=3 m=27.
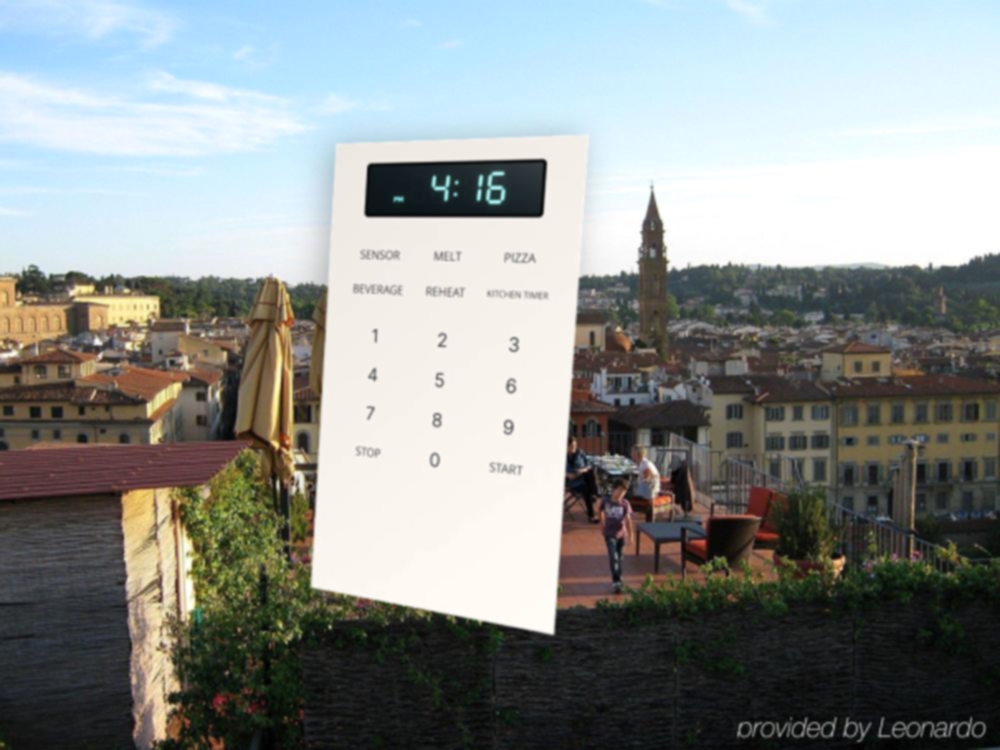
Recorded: h=4 m=16
